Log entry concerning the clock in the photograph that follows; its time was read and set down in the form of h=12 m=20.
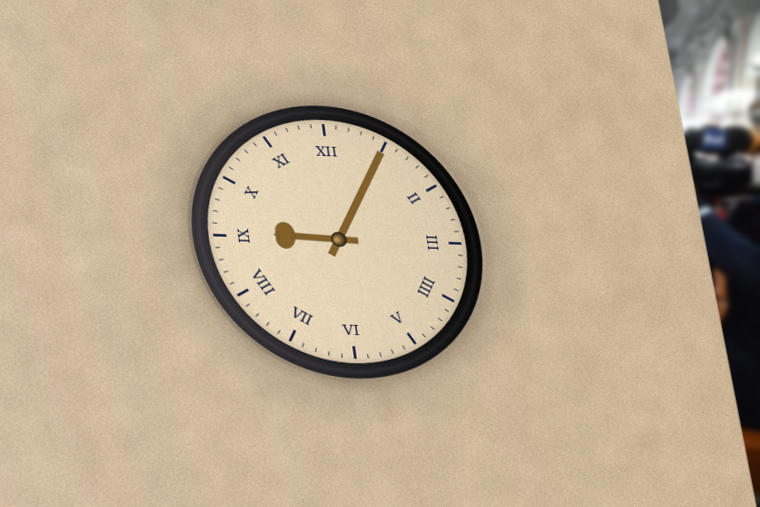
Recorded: h=9 m=5
